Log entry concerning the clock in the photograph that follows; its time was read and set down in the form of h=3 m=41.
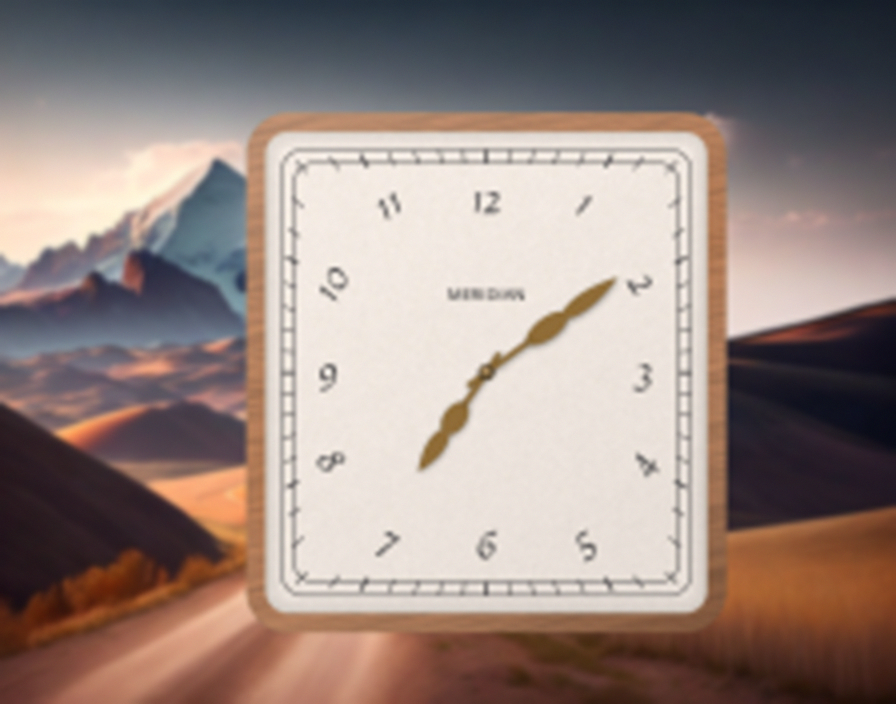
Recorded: h=7 m=9
